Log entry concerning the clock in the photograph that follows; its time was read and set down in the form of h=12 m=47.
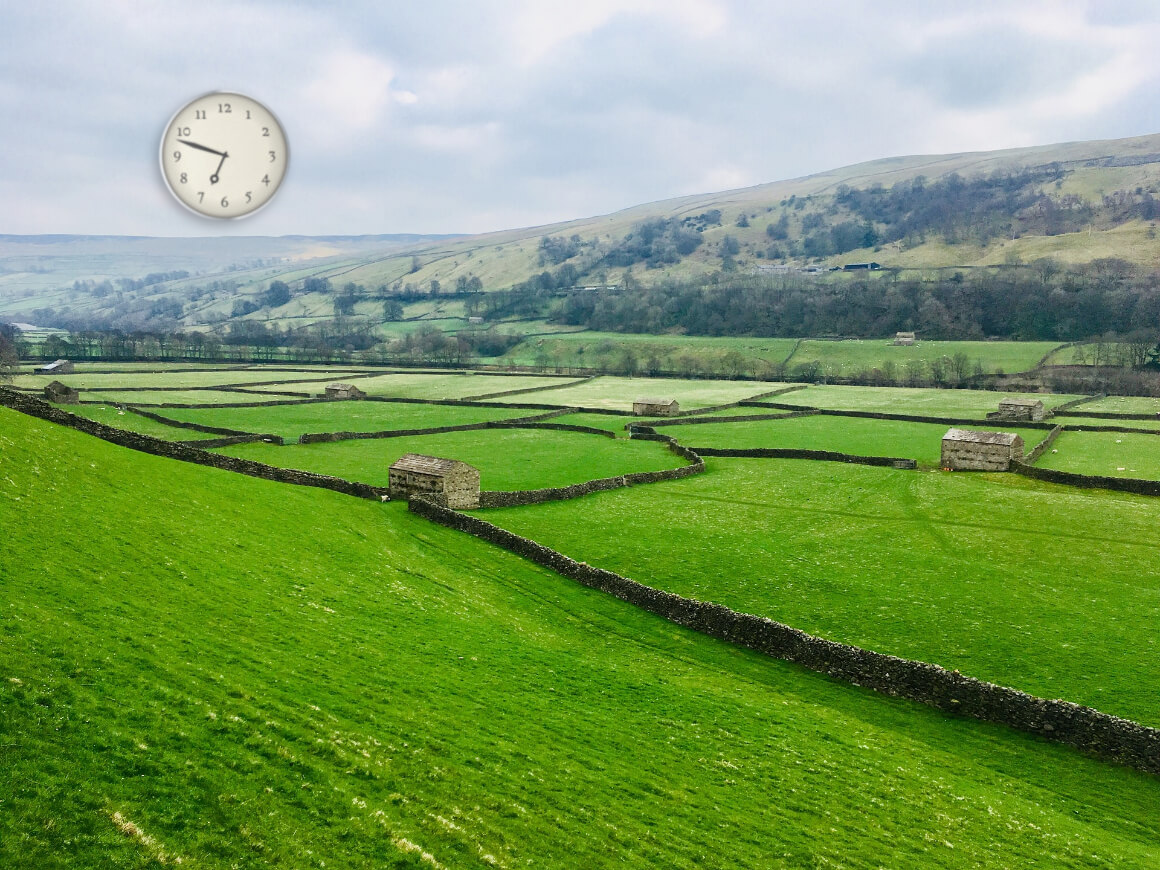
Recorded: h=6 m=48
